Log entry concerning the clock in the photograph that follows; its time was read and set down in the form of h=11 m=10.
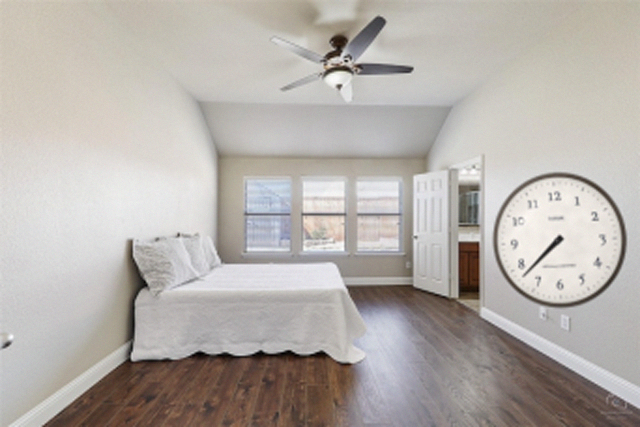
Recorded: h=7 m=38
